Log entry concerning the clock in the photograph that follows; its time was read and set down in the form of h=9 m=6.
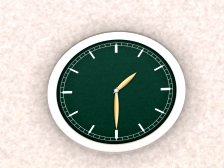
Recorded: h=1 m=30
